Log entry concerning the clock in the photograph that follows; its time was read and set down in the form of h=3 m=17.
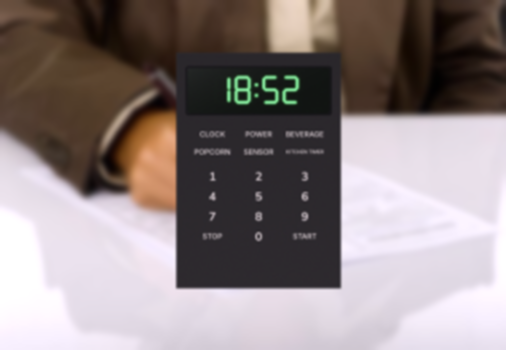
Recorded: h=18 m=52
